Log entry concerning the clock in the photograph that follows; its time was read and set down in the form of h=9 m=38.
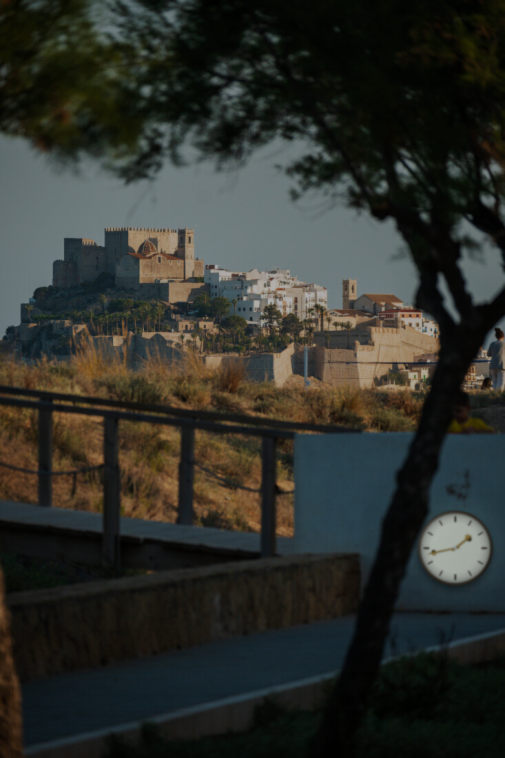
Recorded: h=1 m=43
